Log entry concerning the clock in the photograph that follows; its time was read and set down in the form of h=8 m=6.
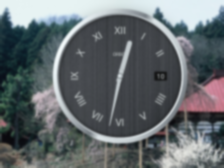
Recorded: h=12 m=32
